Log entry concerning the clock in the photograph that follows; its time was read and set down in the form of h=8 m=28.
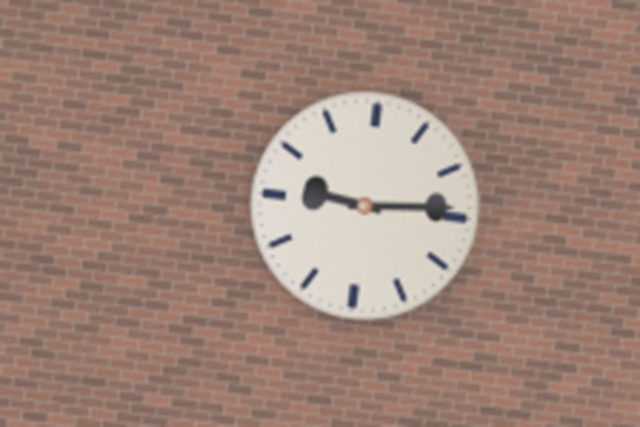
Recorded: h=9 m=14
